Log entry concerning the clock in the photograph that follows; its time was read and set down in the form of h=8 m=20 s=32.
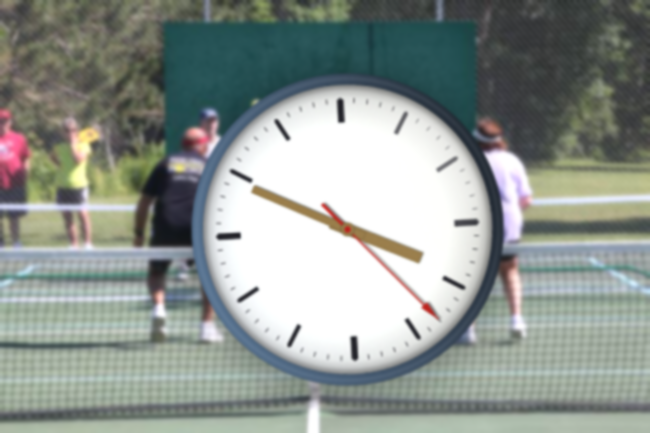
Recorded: h=3 m=49 s=23
